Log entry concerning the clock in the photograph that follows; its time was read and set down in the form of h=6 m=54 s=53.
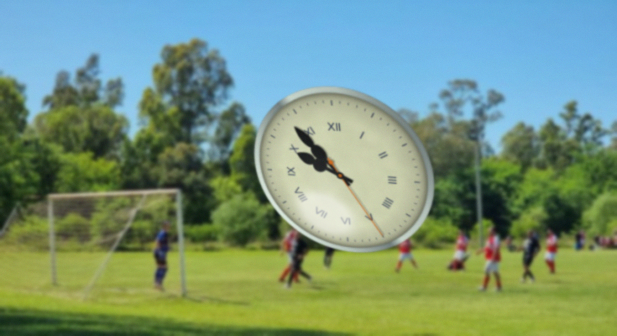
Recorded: h=9 m=53 s=25
